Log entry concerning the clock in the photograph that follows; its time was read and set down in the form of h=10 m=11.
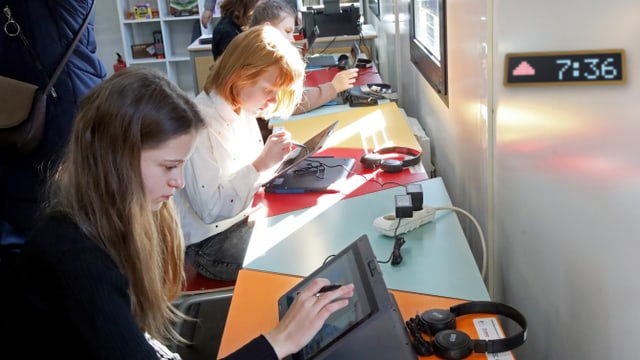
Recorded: h=7 m=36
